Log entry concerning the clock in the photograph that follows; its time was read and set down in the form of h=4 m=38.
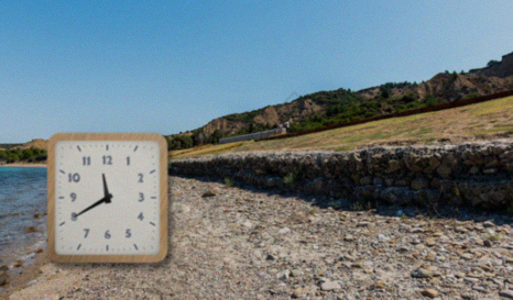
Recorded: h=11 m=40
